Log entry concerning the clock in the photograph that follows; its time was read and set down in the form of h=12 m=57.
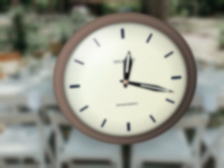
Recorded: h=12 m=18
